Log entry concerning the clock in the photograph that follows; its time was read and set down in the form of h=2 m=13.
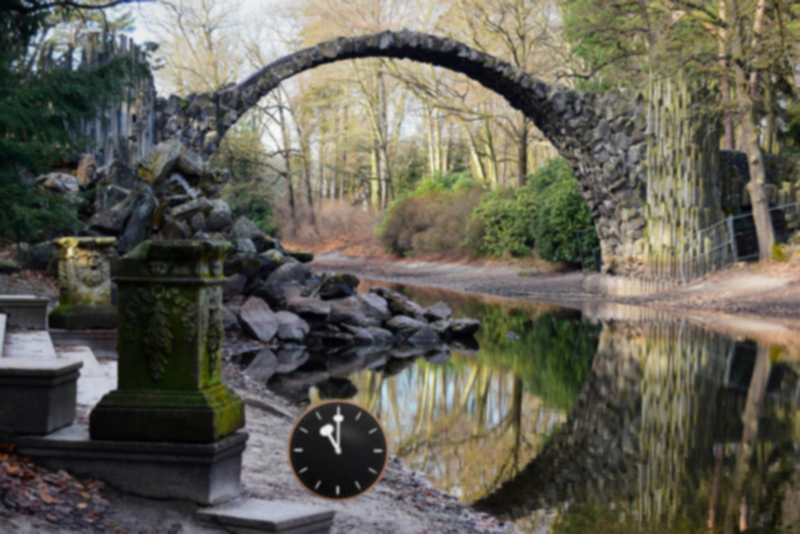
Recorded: h=11 m=0
